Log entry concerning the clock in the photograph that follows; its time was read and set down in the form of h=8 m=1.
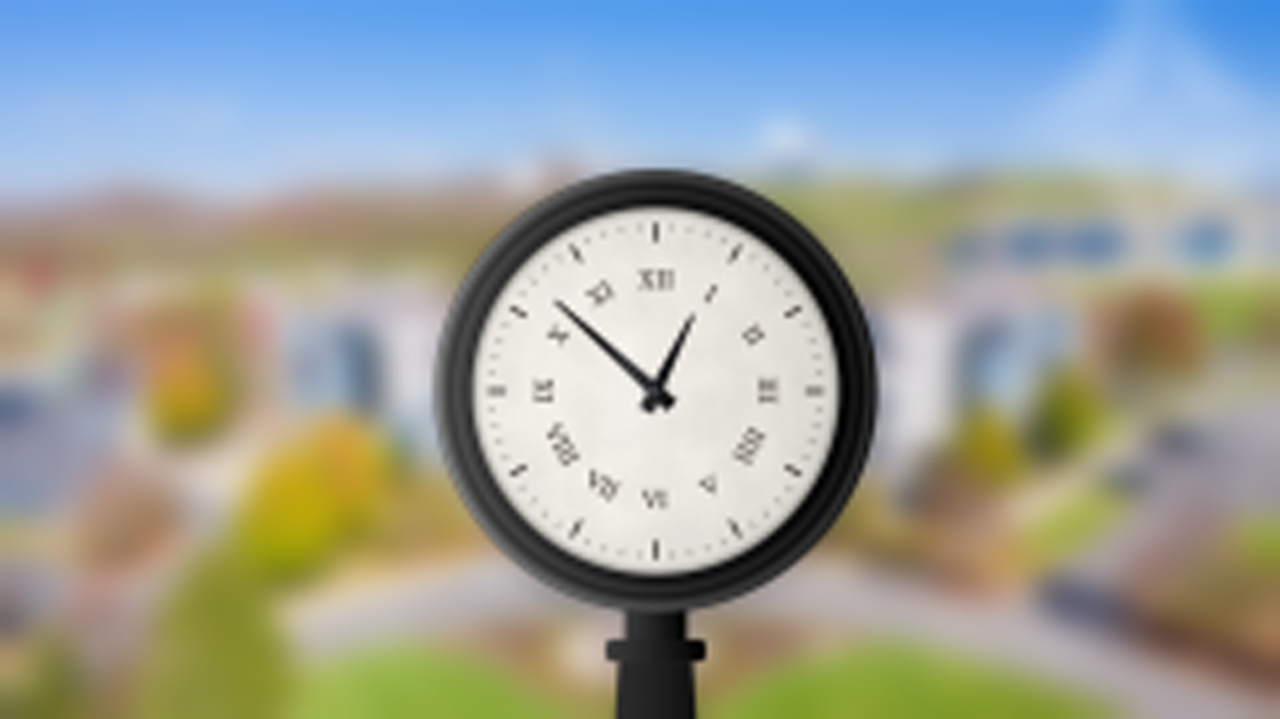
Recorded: h=12 m=52
